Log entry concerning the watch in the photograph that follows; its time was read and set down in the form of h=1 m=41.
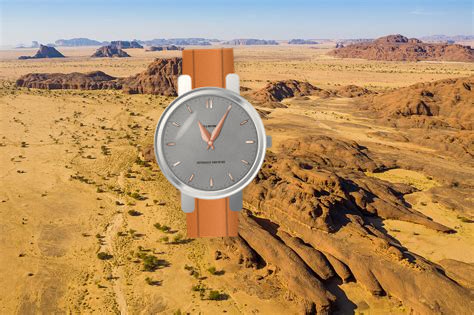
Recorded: h=11 m=5
